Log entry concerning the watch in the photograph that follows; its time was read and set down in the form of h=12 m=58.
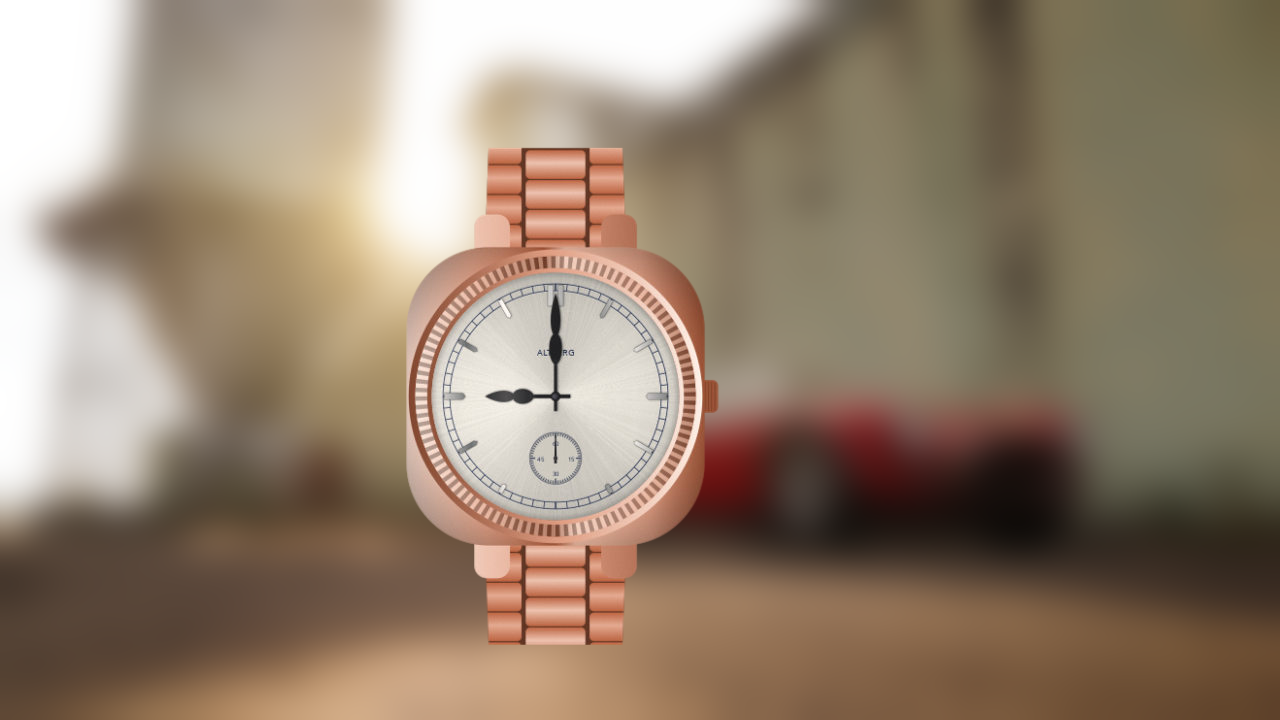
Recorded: h=9 m=0
